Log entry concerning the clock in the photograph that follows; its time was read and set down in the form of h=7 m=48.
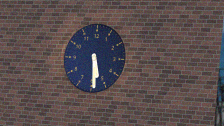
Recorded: h=5 m=29
